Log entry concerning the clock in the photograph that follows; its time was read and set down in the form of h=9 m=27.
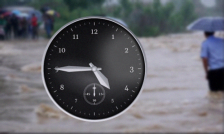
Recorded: h=4 m=45
